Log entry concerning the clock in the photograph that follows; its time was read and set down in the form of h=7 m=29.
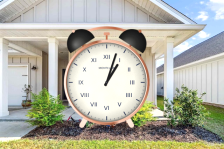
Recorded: h=1 m=3
